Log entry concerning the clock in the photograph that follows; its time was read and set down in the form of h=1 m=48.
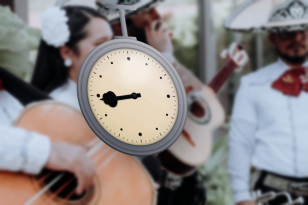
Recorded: h=8 m=44
